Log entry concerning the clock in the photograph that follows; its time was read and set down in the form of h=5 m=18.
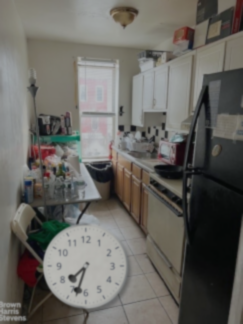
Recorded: h=7 m=33
